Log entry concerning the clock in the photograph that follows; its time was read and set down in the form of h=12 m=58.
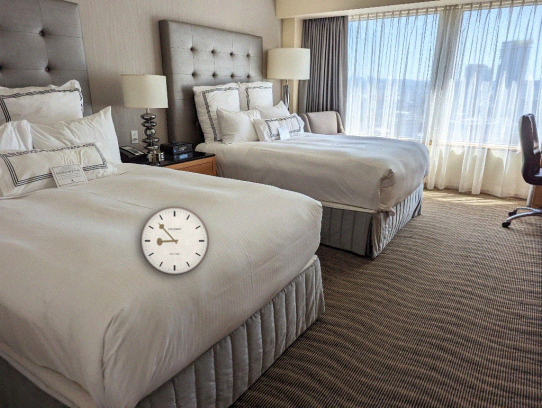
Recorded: h=8 m=53
